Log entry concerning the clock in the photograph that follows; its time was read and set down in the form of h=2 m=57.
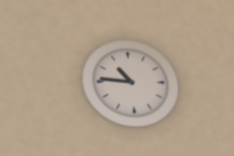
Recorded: h=10 m=46
